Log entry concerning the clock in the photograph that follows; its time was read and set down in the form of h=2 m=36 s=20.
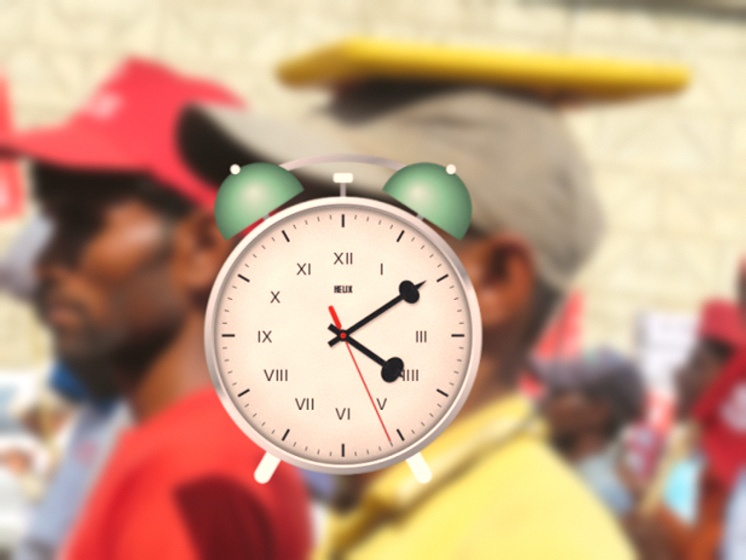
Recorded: h=4 m=9 s=26
